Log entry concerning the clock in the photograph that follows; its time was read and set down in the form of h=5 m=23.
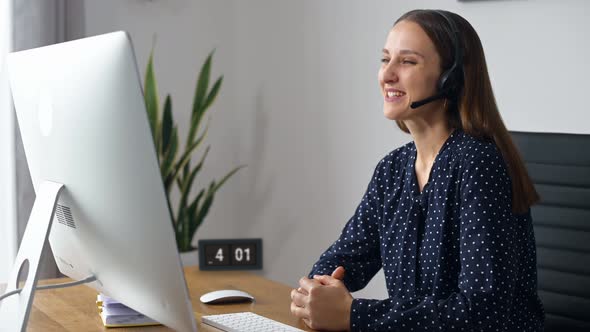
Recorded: h=4 m=1
